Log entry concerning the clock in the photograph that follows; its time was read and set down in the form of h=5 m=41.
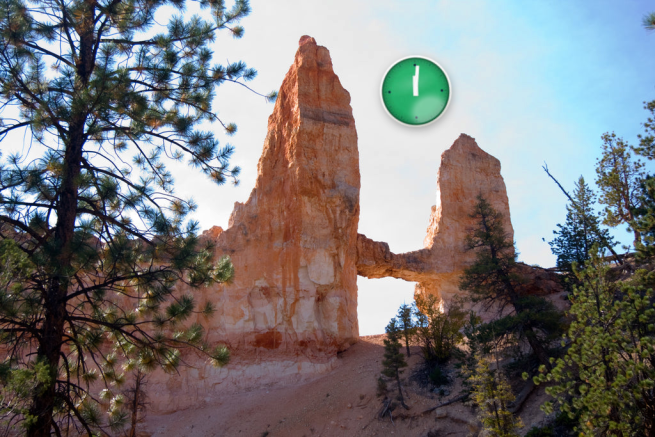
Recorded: h=12 m=1
